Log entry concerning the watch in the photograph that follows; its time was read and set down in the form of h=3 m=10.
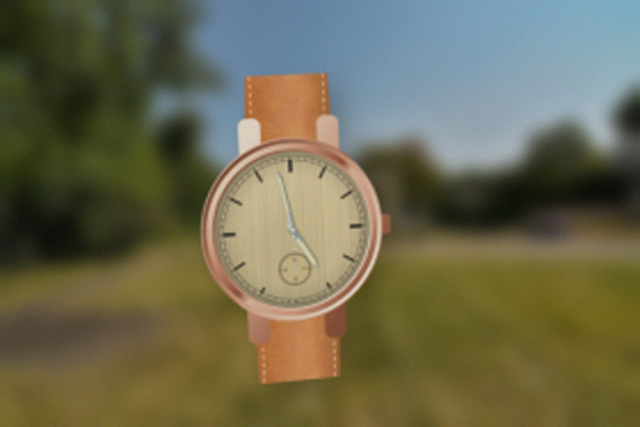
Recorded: h=4 m=58
